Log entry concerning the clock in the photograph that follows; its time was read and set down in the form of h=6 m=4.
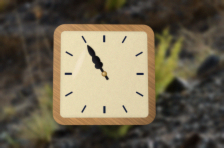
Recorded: h=10 m=55
